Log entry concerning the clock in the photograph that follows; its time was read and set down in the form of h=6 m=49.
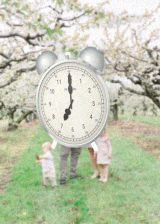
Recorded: h=7 m=0
